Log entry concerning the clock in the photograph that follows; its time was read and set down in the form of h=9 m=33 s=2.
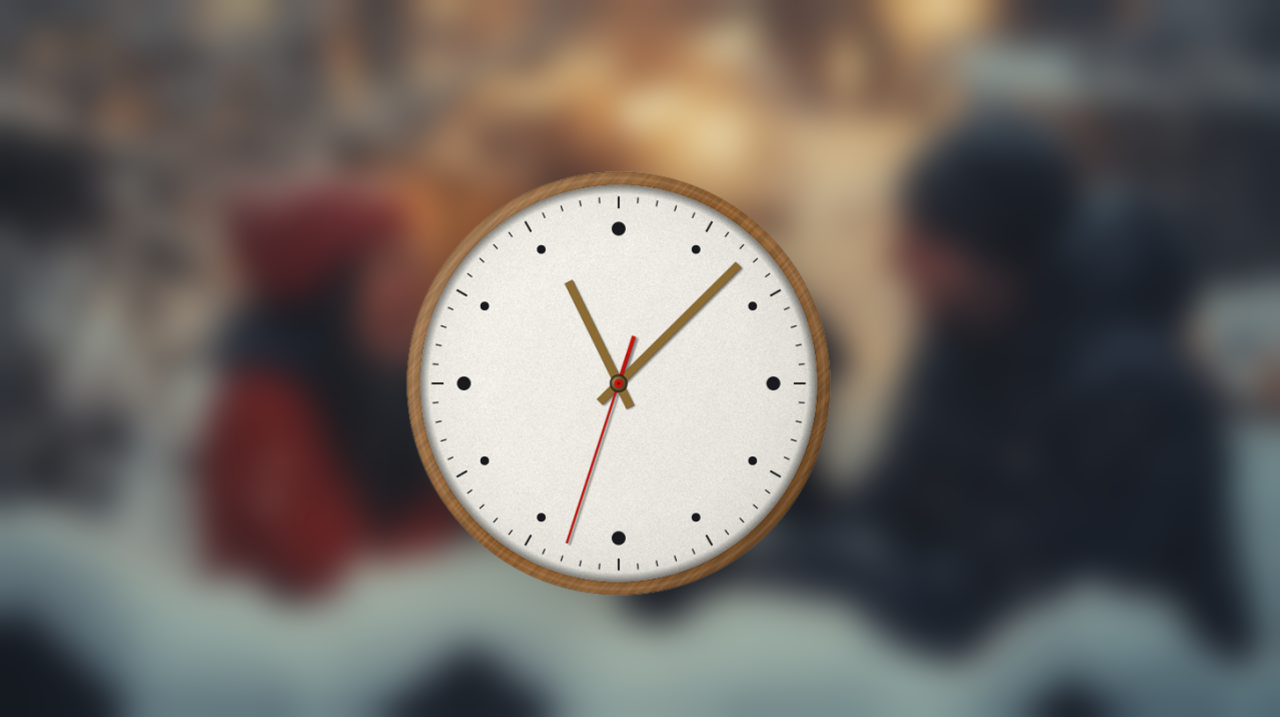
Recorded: h=11 m=7 s=33
